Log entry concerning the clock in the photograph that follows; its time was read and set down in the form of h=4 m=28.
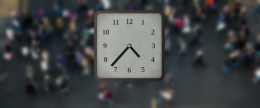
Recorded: h=4 m=37
